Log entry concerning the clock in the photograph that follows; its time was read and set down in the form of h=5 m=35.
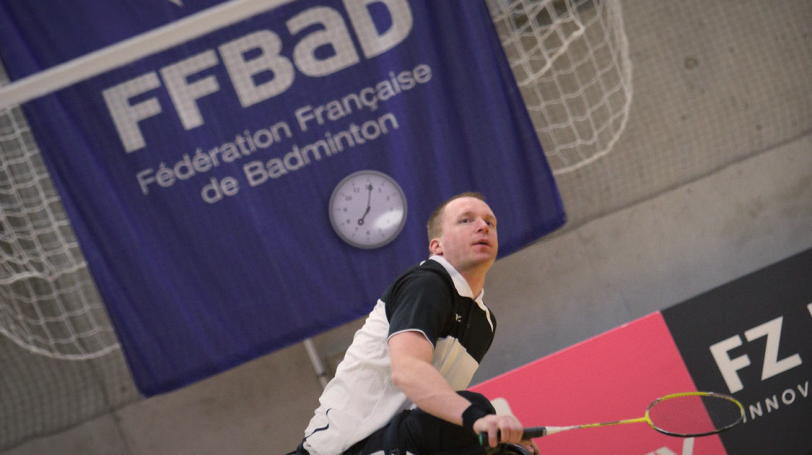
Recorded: h=7 m=1
